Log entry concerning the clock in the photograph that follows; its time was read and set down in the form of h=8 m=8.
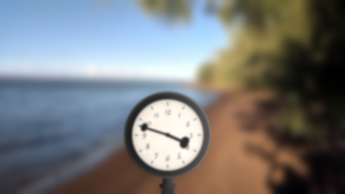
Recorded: h=3 m=48
